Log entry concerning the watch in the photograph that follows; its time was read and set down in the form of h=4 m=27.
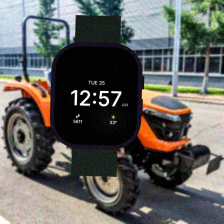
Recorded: h=12 m=57
